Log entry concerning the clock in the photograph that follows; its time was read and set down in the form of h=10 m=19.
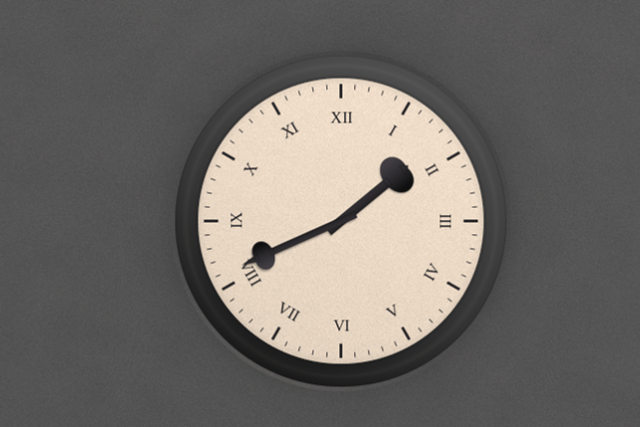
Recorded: h=1 m=41
